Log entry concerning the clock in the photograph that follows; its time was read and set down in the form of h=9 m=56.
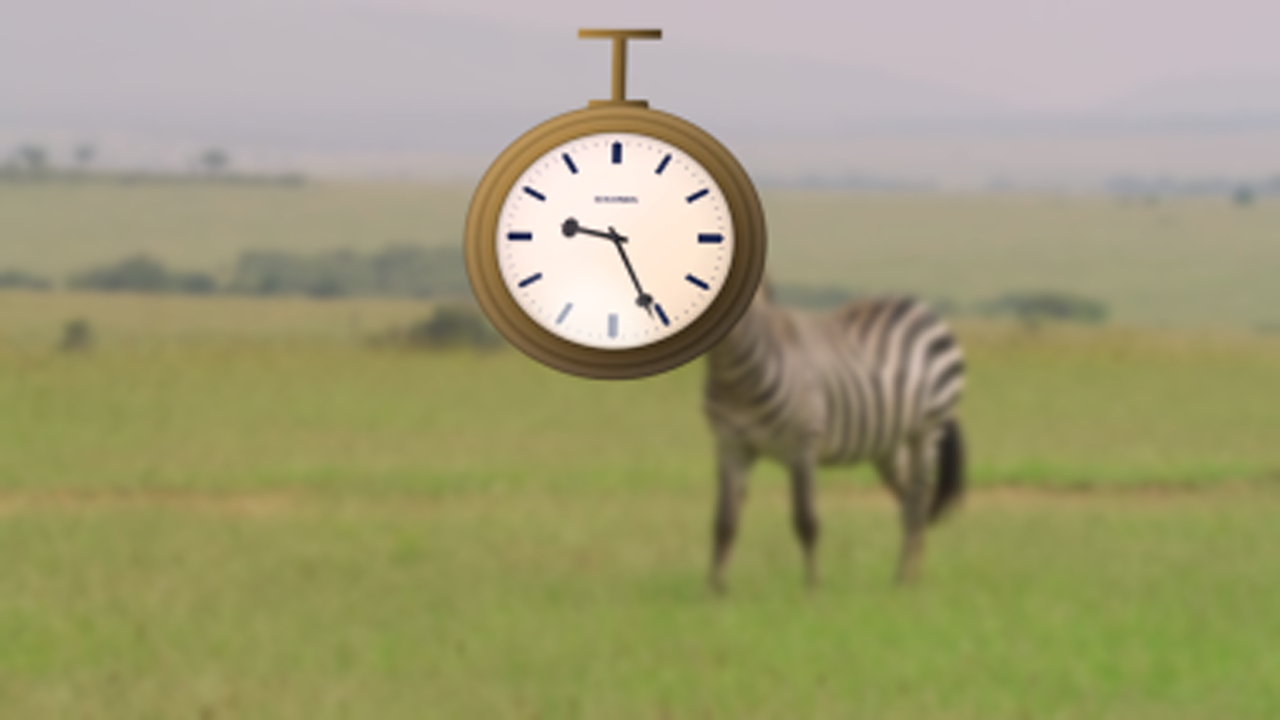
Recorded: h=9 m=26
